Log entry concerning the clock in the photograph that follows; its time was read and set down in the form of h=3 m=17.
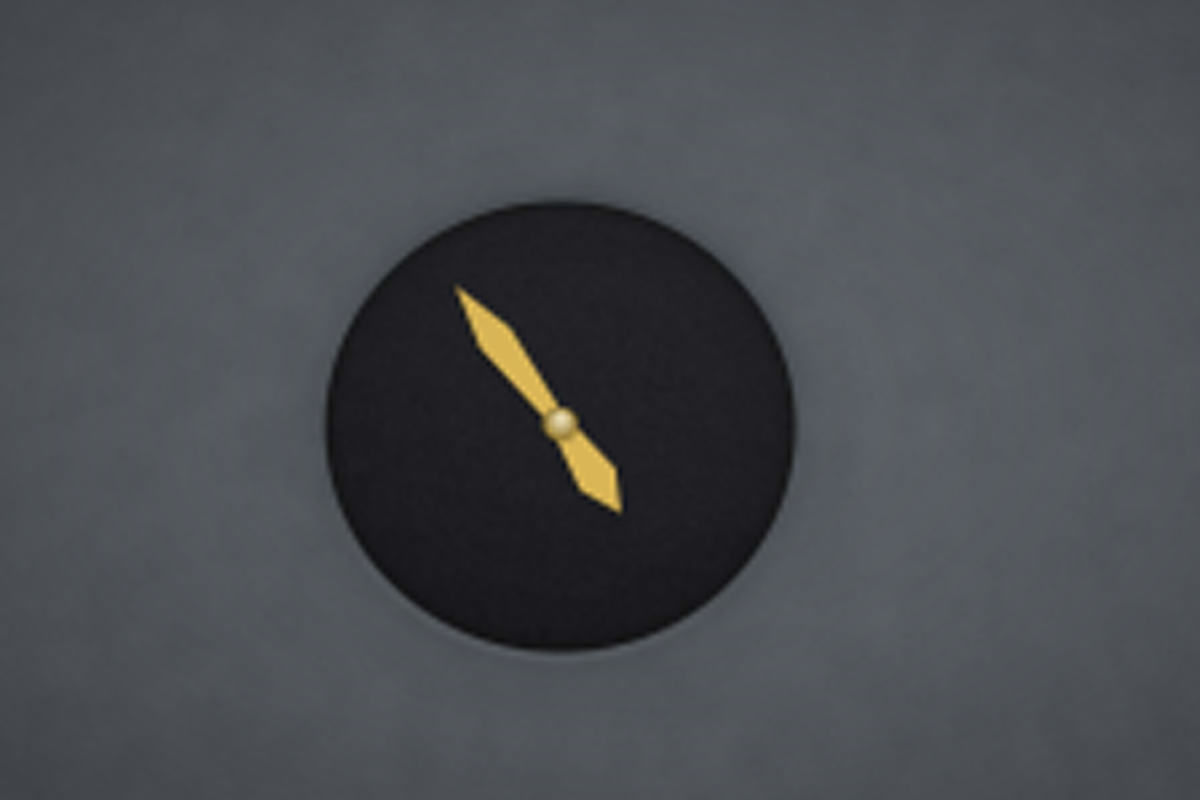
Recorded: h=4 m=54
